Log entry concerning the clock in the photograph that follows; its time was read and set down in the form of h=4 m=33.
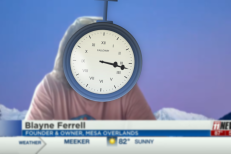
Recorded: h=3 m=17
